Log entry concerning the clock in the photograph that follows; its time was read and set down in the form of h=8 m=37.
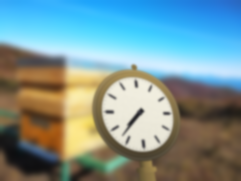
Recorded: h=7 m=37
